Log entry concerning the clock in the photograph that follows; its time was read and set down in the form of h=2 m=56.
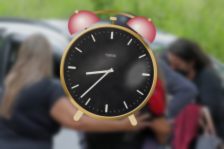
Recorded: h=8 m=37
